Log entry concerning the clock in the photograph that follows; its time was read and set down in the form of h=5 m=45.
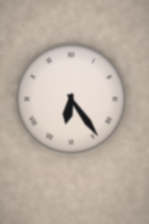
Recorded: h=6 m=24
